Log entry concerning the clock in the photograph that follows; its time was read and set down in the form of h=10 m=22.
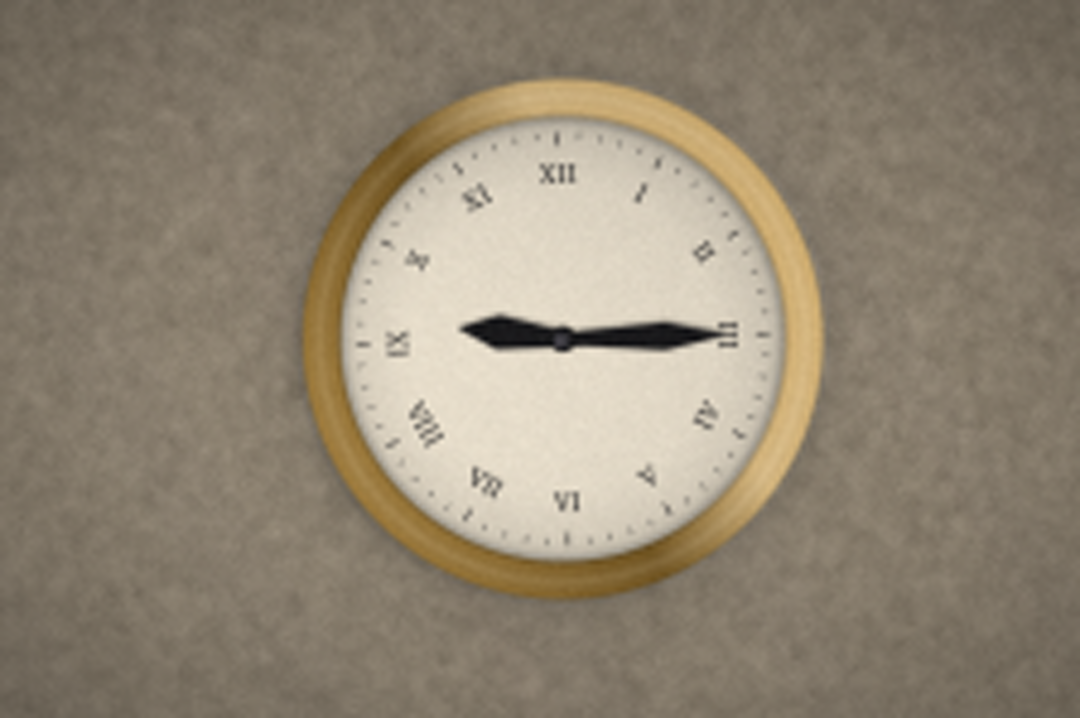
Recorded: h=9 m=15
